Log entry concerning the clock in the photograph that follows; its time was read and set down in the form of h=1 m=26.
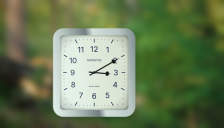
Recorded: h=3 m=10
